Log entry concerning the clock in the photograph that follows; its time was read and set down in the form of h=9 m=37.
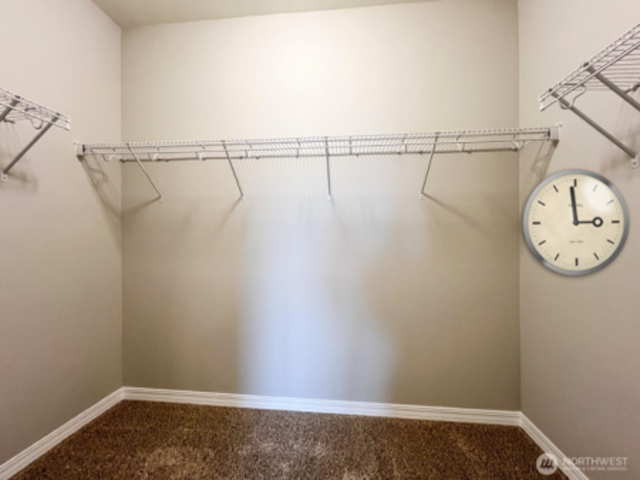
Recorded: h=2 m=59
